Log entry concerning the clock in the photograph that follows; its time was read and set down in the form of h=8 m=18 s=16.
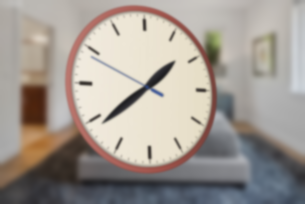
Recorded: h=1 m=38 s=49
